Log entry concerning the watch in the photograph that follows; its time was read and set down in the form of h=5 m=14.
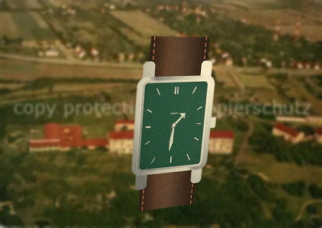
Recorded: h=1 m=31
